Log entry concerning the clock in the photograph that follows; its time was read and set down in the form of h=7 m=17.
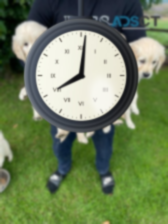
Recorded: h=8 m=1
